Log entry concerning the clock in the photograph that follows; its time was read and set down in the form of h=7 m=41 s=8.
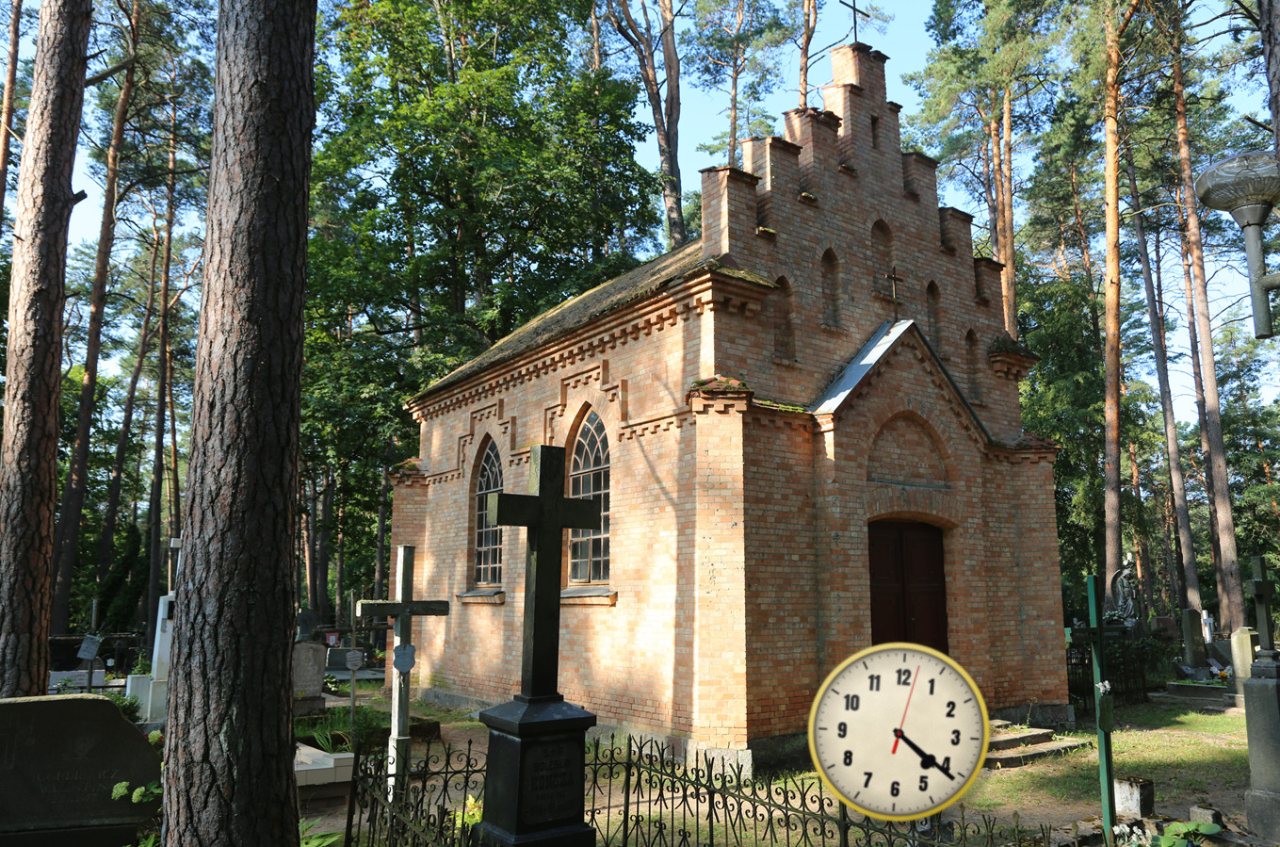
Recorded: h=4 m=21 s=2
